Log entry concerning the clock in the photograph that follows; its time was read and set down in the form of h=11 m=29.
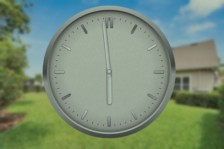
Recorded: h=5 m=59
